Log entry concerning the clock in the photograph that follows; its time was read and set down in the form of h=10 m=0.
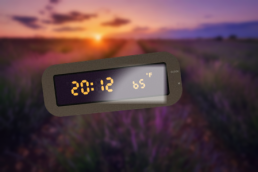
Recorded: h=20 m=12
